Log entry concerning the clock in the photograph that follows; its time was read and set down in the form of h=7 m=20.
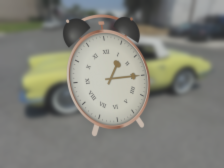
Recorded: h=1 m=15
